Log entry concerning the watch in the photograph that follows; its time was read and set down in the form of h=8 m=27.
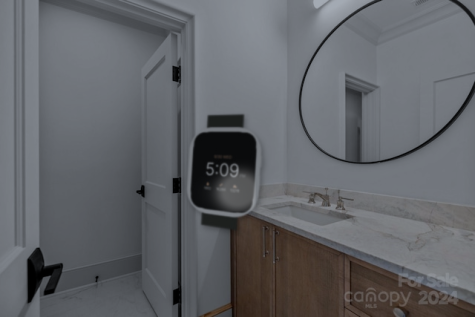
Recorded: h=5 m=9
